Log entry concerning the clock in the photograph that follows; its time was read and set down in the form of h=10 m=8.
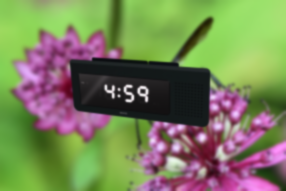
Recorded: h=4 m=59
